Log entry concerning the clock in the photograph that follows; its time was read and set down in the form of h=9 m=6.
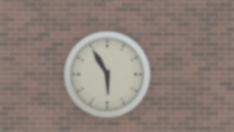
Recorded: h=5 m=55
